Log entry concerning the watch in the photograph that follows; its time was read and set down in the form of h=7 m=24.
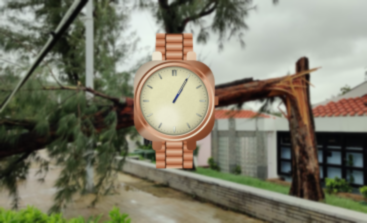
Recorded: h=1 m=5
